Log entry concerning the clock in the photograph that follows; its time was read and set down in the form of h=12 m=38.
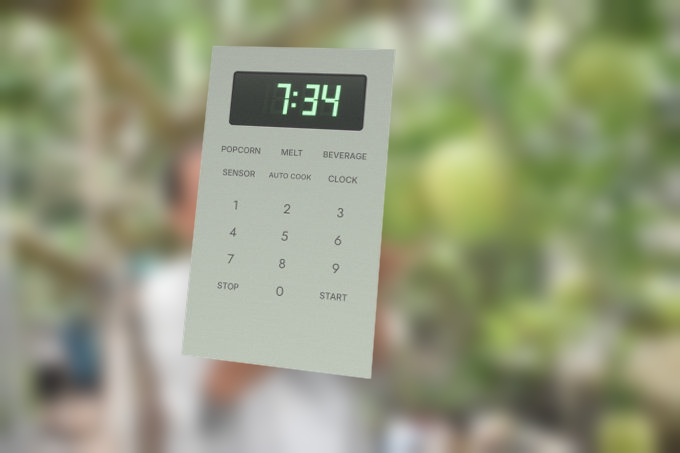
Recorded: h=7 m=34
